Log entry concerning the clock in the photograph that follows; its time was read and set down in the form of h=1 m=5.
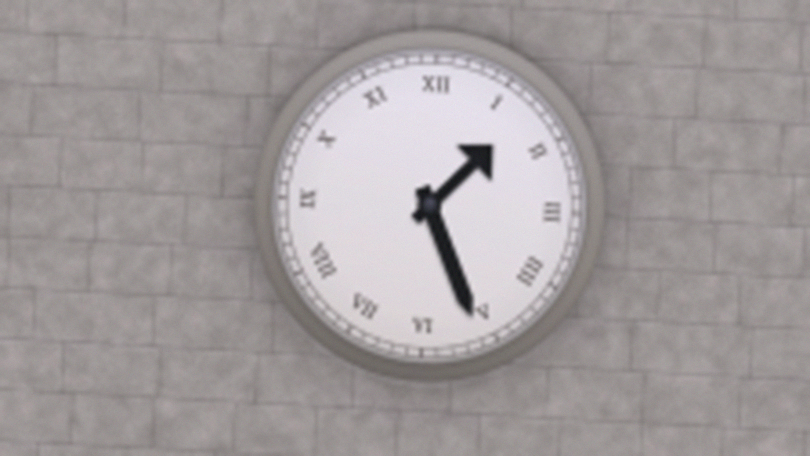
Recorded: h=1 m=26
